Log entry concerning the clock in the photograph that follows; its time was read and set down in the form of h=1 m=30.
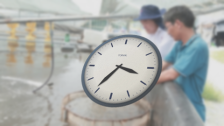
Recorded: h=3 m=36
